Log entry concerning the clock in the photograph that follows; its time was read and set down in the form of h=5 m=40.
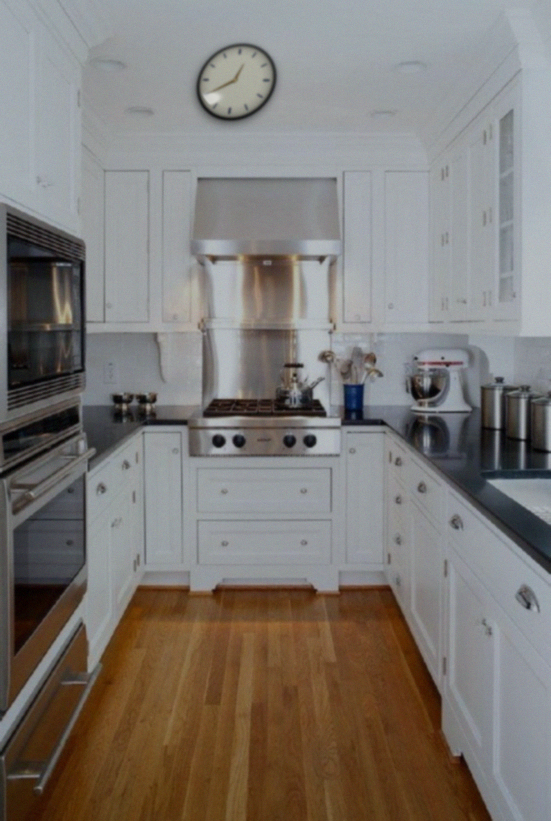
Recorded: h=12 m=40
